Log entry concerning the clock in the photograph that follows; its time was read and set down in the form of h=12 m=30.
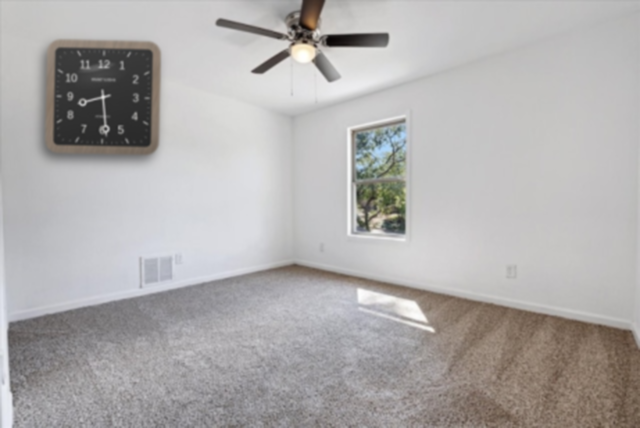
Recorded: h=8 m=29
